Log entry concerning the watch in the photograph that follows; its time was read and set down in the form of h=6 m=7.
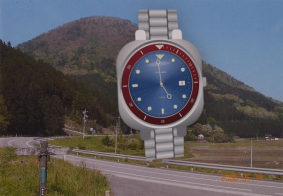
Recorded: h=4 m=59
